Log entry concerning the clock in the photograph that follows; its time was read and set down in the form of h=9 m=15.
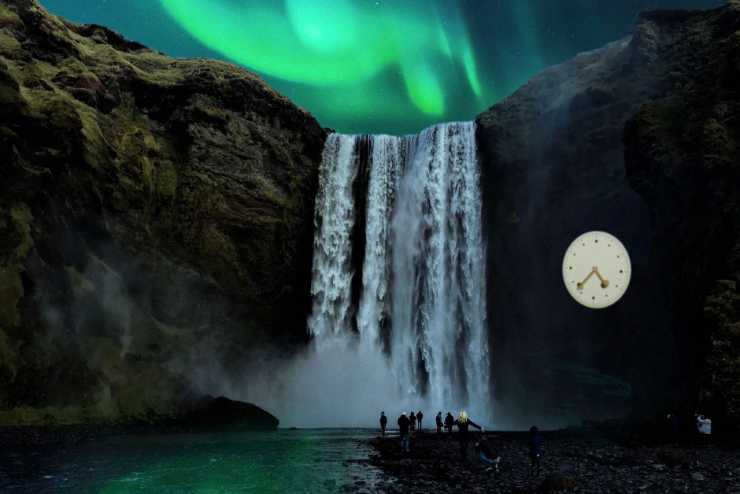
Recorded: h=4 m=37
